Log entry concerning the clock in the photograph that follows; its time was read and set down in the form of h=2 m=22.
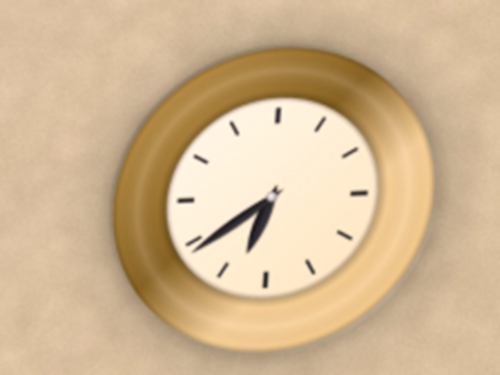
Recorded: h=6 m=39
